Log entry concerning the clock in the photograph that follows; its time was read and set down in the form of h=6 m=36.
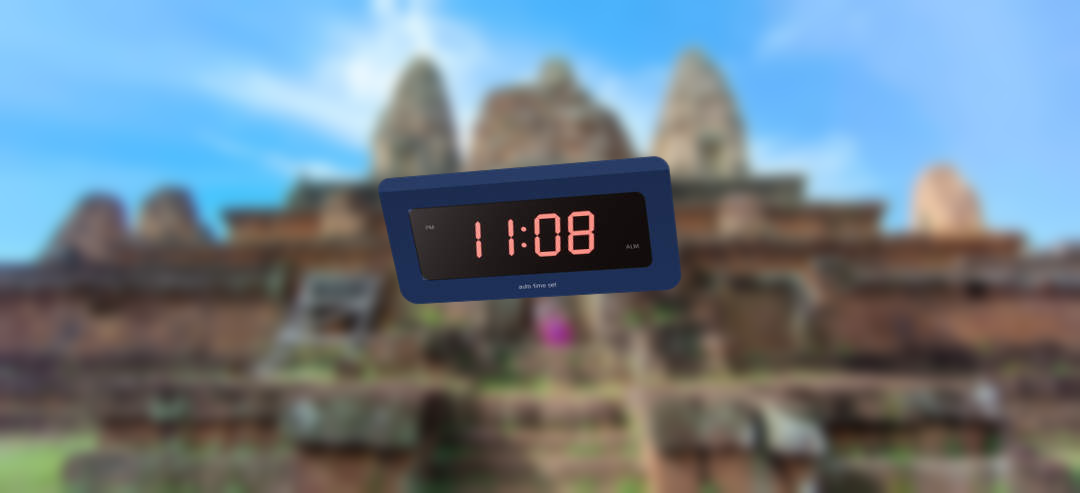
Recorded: h=11 m=8
